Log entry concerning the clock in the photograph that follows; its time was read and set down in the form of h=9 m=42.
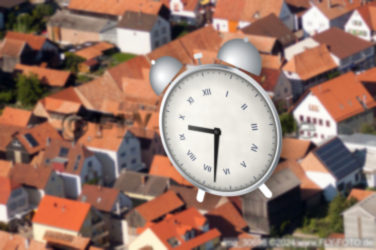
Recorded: h=9 m=33
